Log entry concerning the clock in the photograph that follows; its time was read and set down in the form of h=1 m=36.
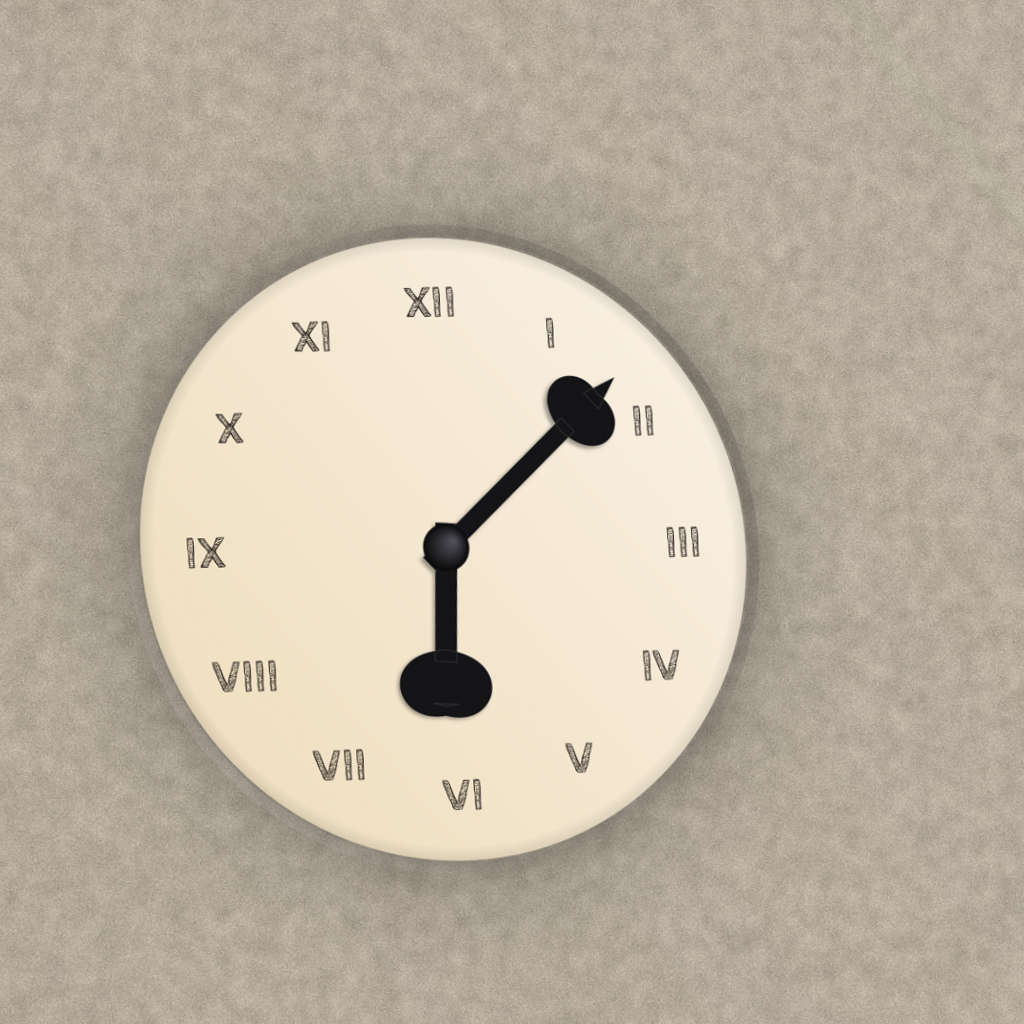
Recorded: h=6 m=8
